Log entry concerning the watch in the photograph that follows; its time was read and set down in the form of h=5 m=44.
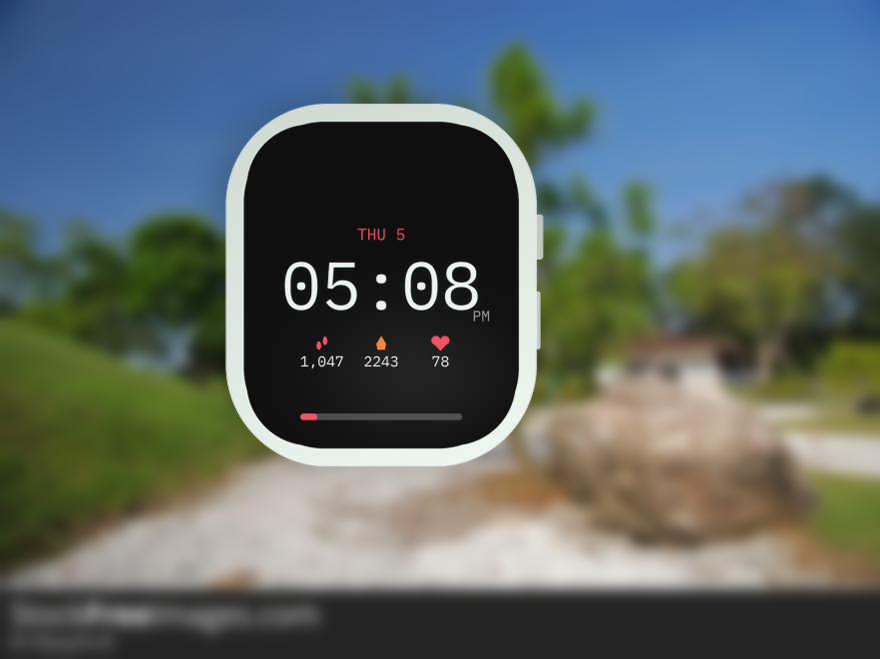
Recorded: h=5 m=8
